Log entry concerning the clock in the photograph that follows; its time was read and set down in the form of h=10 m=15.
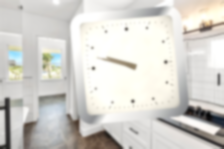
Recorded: h=9 m=48
